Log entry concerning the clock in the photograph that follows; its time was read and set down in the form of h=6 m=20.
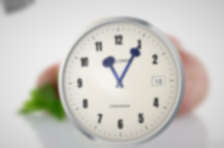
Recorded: h=11 m=5
